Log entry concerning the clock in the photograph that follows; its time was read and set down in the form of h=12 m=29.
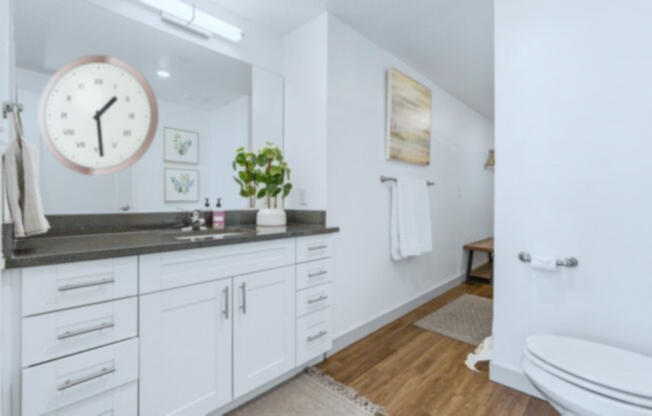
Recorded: h=1 m=29
